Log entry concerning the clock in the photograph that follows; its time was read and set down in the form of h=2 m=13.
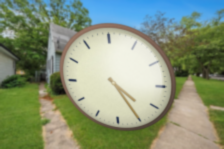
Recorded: h=4 m=25
